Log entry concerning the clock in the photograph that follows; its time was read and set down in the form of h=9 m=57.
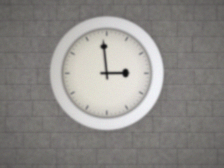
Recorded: h=2 m=59
